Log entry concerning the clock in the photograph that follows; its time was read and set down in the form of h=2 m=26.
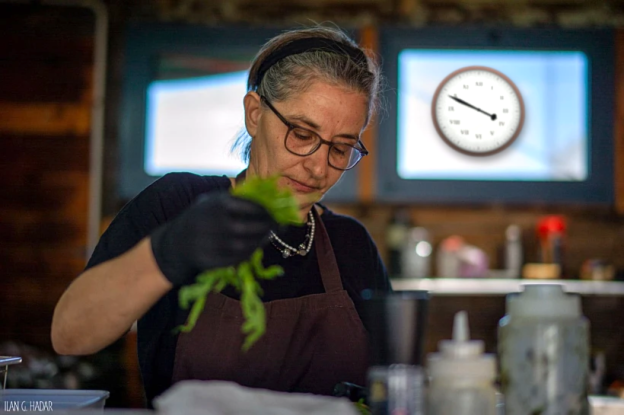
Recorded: h=3 m=49
